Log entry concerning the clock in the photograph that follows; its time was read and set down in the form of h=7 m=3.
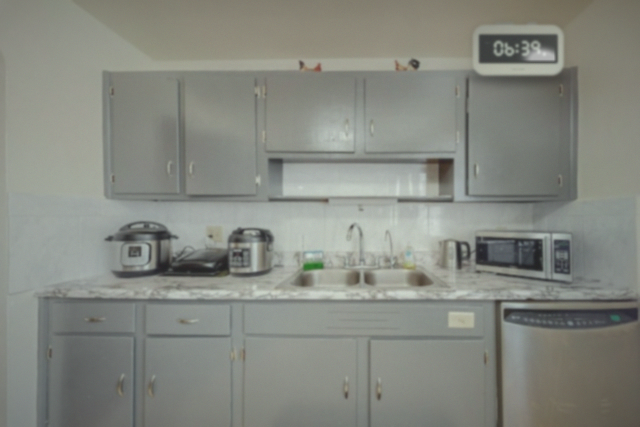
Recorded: h=6 m=39
